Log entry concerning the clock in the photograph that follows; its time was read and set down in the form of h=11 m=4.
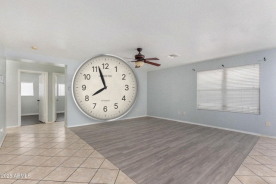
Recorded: h=7 m=57
